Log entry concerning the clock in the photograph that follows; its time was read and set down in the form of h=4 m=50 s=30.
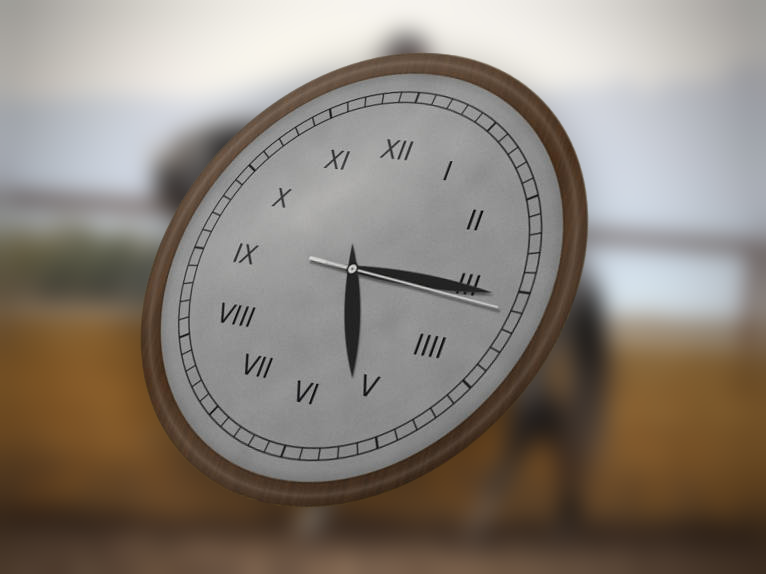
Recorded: h=5 m=15 s=16
